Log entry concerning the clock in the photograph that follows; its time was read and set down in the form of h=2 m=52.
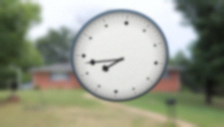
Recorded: h=7 m=43
